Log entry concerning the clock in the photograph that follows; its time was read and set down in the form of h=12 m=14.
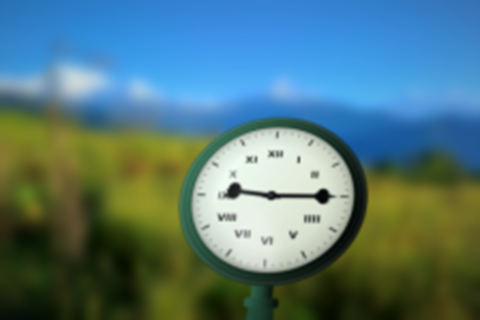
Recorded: h=9 m=15
